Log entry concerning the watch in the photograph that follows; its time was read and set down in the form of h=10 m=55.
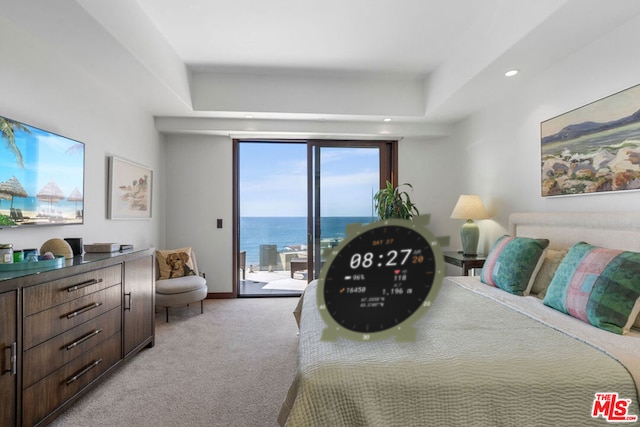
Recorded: h=8 m=27
